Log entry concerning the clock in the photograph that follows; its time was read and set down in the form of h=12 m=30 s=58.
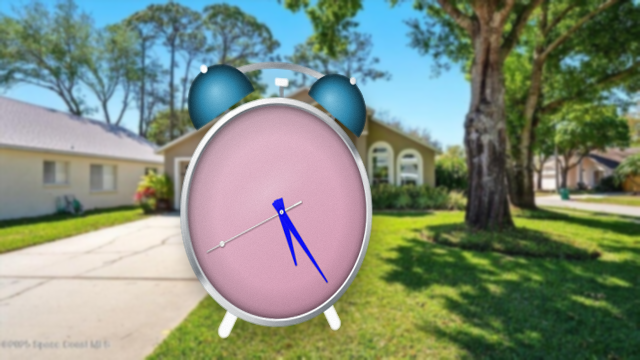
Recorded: h=5 m=23 s=41
